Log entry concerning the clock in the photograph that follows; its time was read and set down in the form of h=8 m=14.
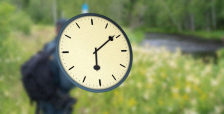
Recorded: h=6 m=9
